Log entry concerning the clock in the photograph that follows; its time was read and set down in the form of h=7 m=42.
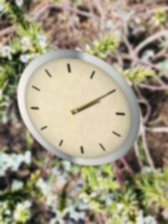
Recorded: h=2 m=10
